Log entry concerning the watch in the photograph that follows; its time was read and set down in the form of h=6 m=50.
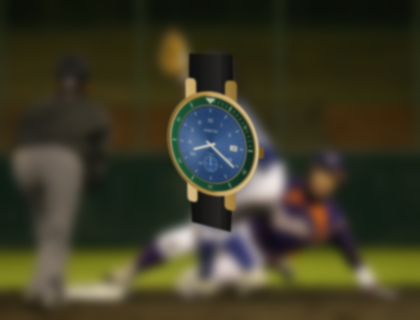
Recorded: h=8 m=21
